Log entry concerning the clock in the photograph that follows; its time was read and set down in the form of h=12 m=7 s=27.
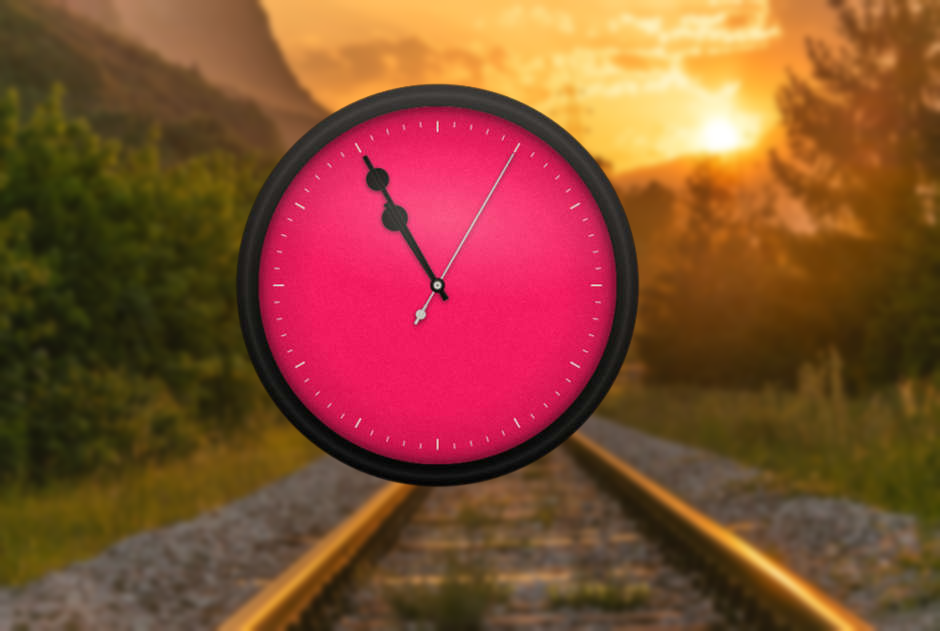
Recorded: h=10 m=55 s=5
